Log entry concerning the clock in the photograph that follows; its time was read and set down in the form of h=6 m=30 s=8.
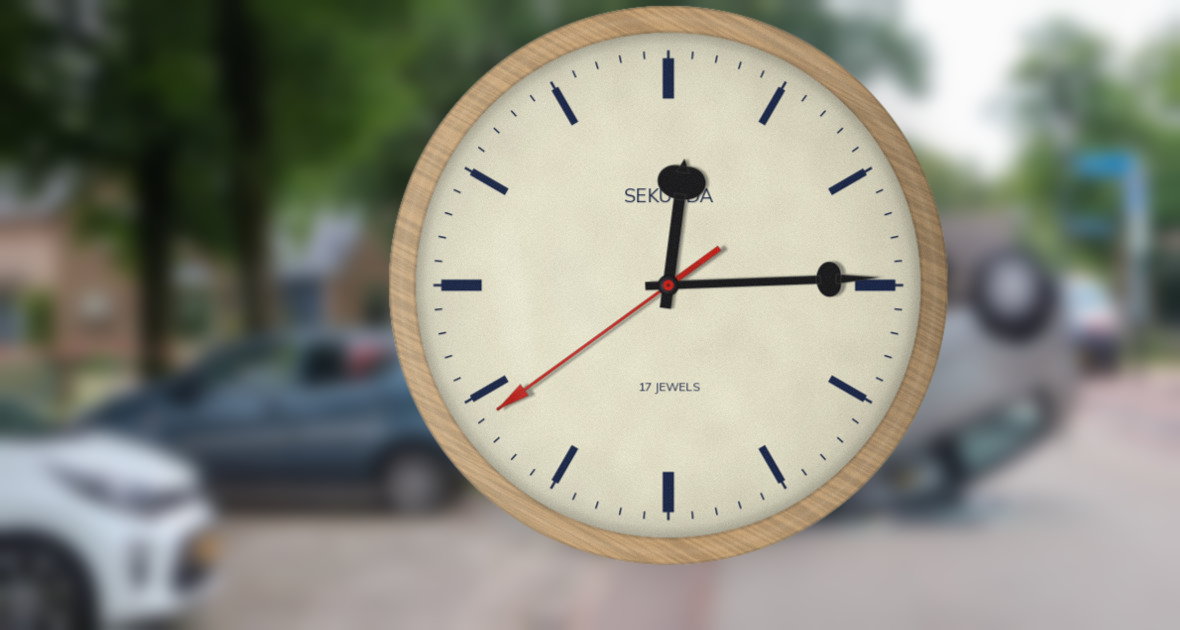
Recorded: h=12 m=14 s=39
